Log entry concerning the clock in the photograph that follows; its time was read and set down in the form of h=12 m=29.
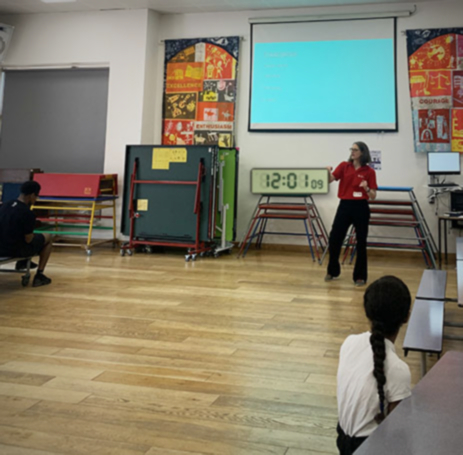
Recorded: h=12 m=1
